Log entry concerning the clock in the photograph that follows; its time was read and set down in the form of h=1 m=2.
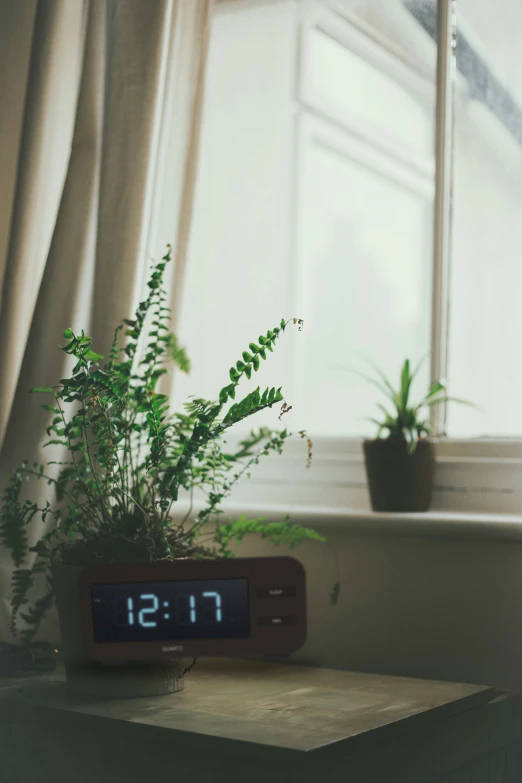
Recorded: h=12 m=17
